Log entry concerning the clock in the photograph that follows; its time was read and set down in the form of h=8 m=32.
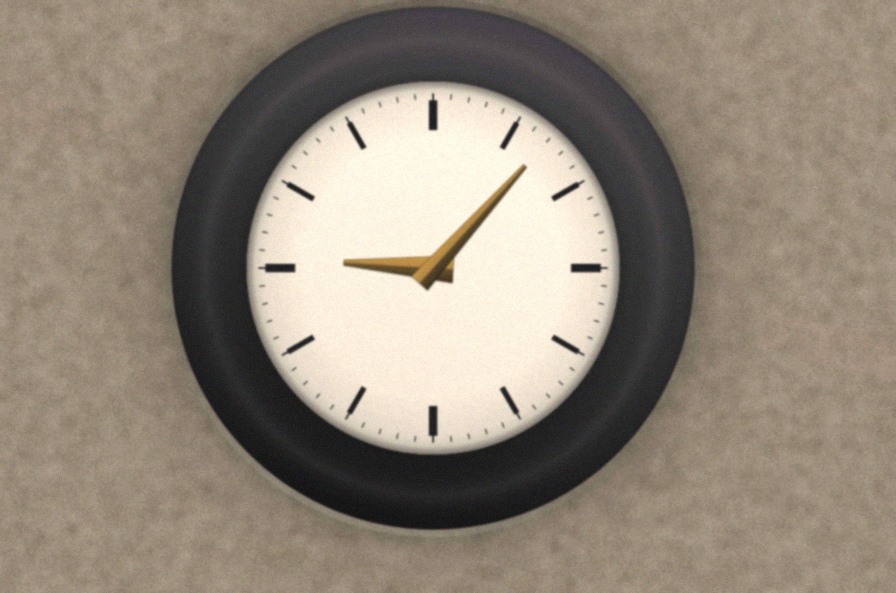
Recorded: h=9 m=7
